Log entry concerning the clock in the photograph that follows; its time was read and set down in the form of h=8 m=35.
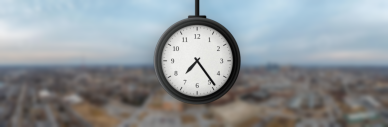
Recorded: h=7 m=24
